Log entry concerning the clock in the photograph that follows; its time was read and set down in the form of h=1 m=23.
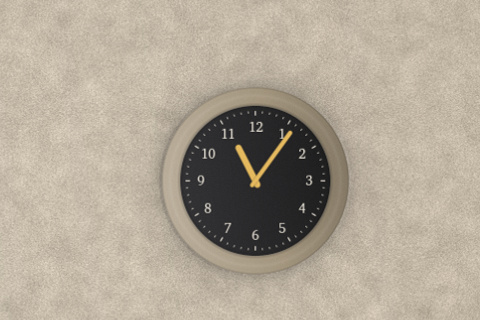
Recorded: h=11 m=6
